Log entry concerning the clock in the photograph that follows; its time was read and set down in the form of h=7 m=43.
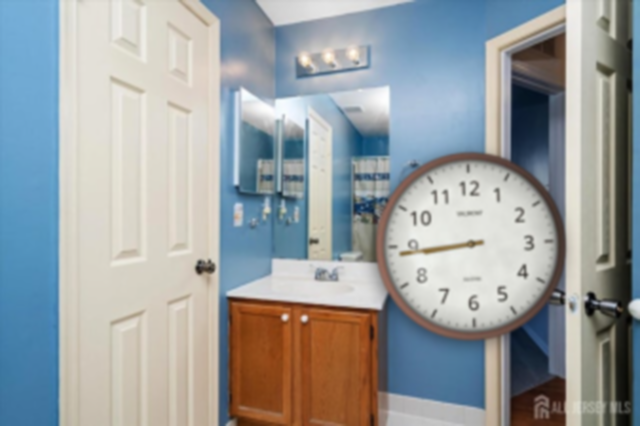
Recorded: h=8 m=44
